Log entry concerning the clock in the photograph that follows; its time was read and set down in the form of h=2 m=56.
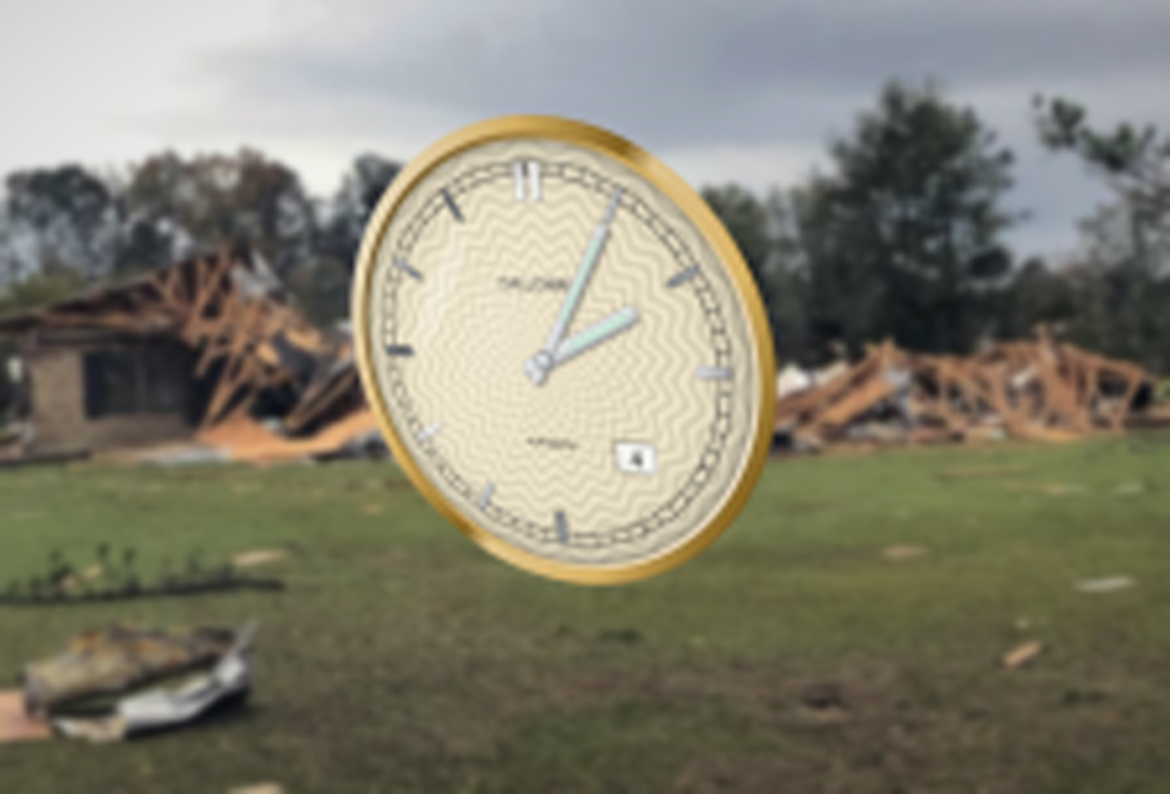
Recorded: h=2 m=5
